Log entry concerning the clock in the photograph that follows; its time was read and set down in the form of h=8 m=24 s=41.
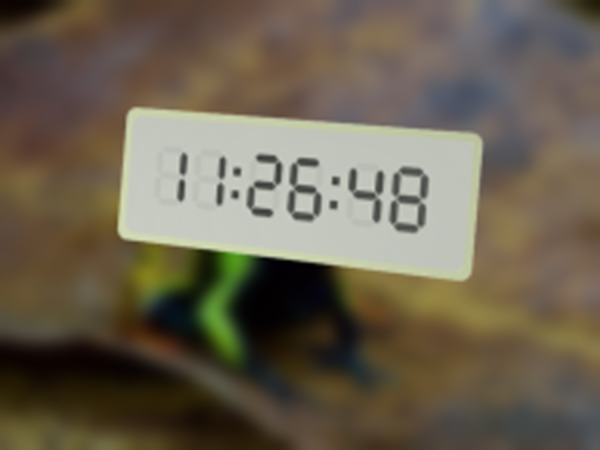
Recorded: h=11 m=26 s=48
